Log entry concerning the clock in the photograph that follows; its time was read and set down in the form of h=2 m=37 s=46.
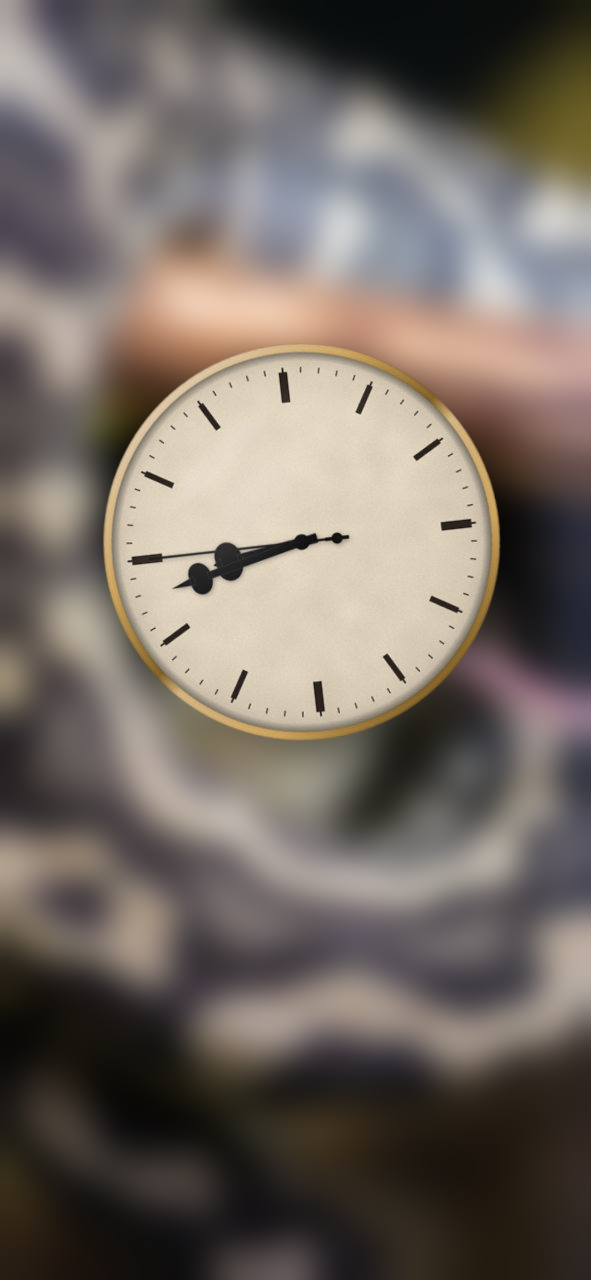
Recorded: h=8 m=42 s=45
